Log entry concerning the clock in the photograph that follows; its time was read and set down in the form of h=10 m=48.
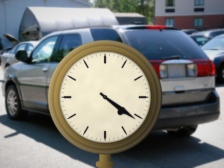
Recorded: h=4 m=21
